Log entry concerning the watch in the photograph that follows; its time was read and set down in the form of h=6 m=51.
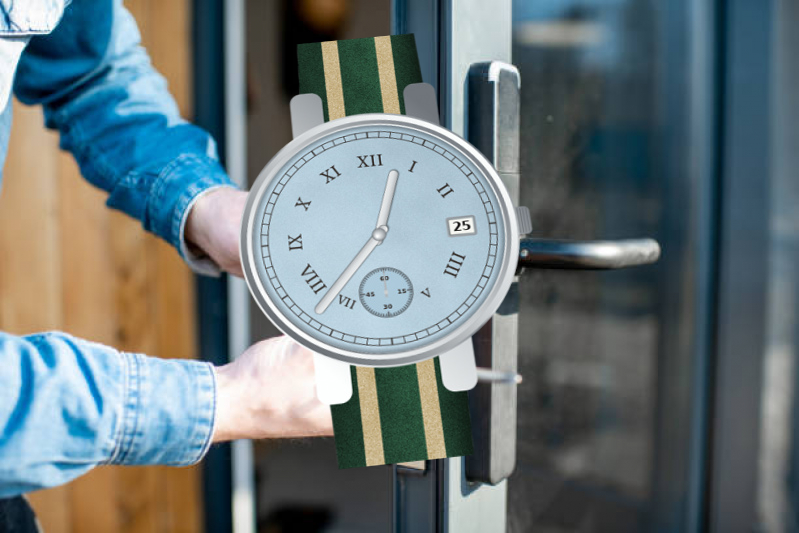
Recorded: h=12 m=37
